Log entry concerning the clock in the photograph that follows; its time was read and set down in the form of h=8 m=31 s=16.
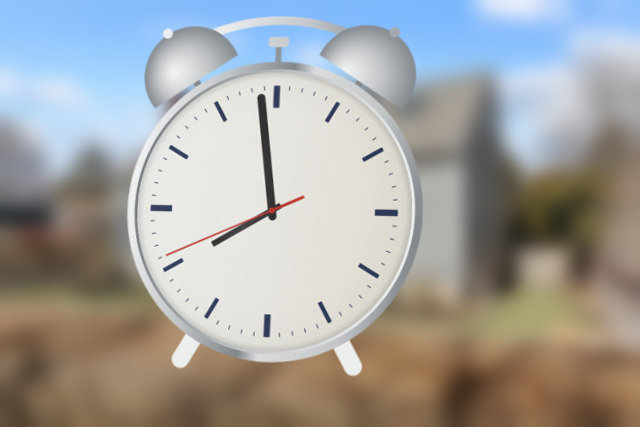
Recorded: h=7 m=58 s=41
